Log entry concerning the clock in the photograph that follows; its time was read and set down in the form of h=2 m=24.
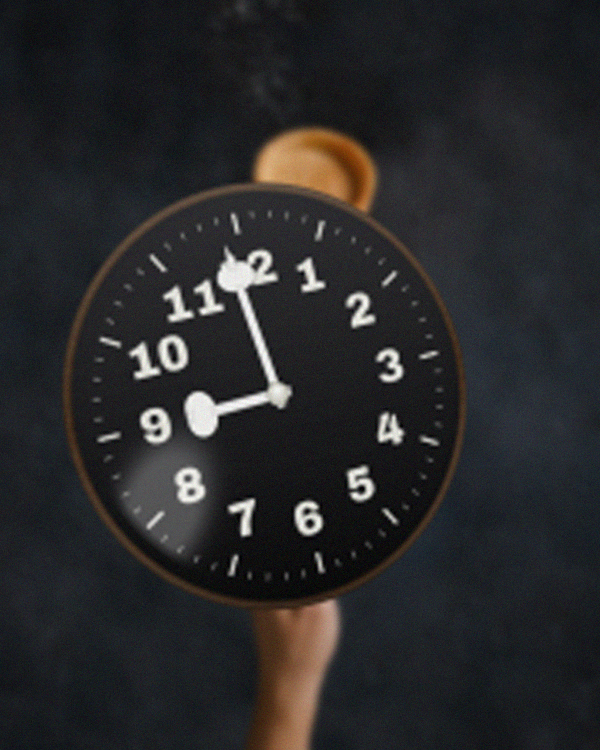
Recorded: h=8 m=59
